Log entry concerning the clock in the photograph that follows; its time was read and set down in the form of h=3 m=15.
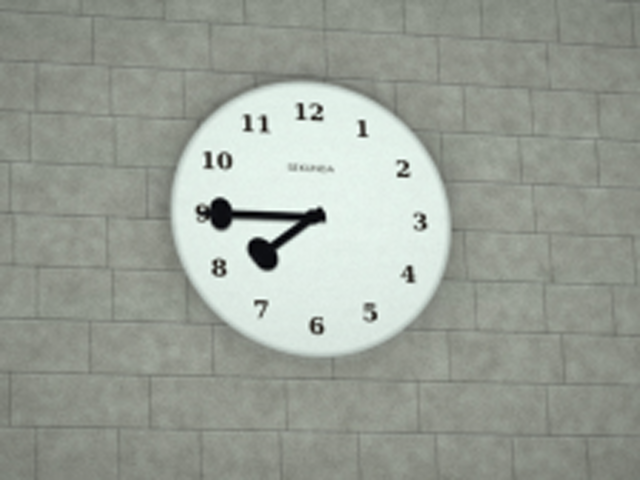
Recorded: h=7 m=45
